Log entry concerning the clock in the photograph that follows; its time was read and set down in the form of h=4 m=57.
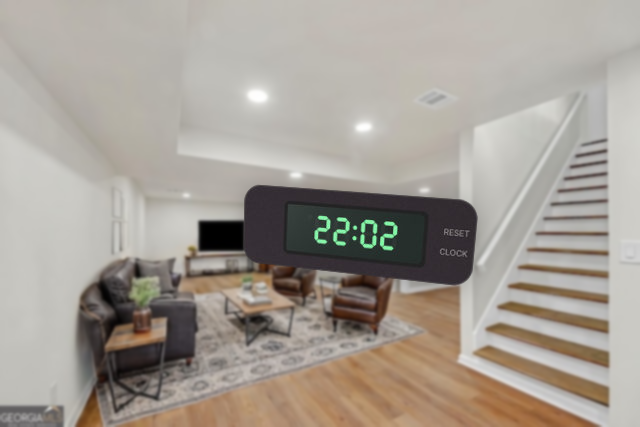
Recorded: h=22 m=2
